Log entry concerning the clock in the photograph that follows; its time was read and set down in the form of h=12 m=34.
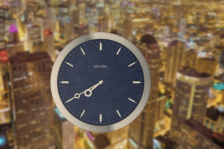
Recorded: h=7 m=40
